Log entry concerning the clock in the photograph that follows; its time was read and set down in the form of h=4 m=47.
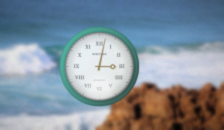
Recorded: h=3 m=2
